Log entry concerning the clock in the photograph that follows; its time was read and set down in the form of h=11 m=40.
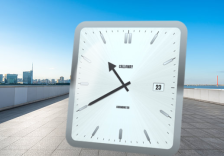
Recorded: h=10 m=40
